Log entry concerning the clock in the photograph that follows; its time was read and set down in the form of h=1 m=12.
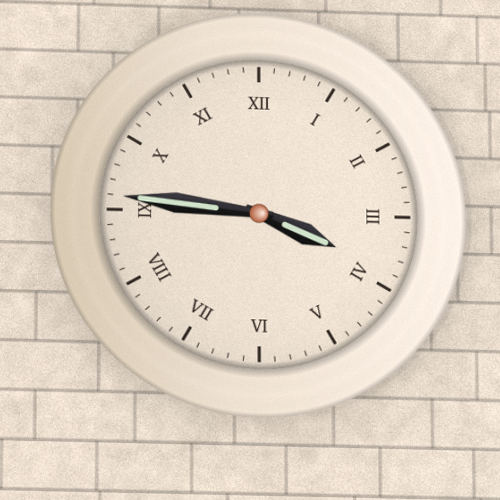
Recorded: h=3 m=46
